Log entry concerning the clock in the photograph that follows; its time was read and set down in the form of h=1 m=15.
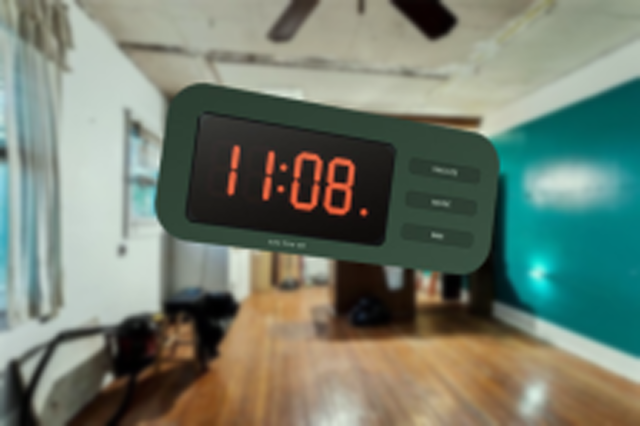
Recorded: h=11 m=8
